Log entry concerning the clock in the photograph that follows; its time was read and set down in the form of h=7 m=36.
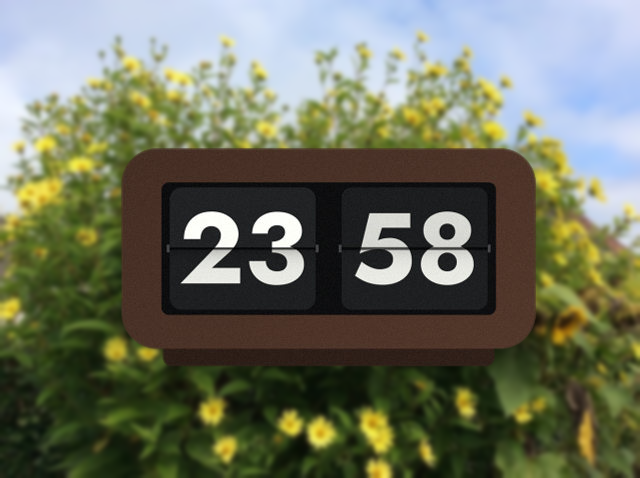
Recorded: h=23 m=58
